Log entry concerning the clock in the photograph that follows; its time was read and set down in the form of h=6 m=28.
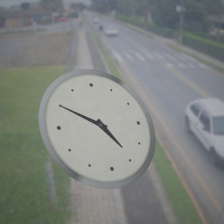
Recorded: h=4 m=50
